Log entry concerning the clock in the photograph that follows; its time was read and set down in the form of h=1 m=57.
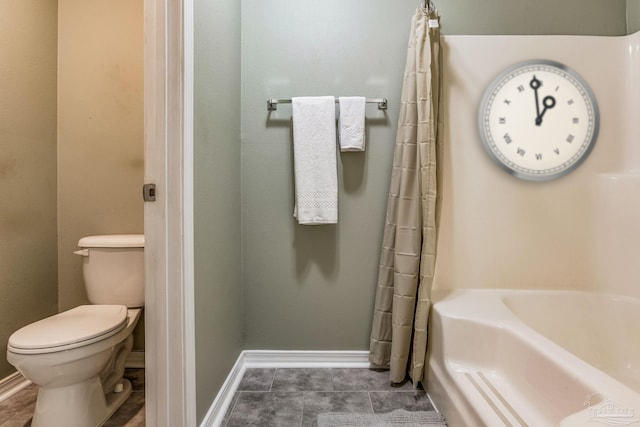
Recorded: h=12 m=59
